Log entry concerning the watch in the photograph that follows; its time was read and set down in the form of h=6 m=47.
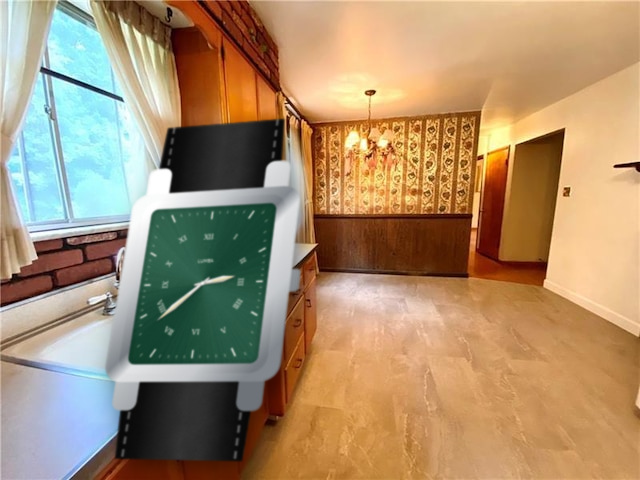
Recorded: h=2 m=38
